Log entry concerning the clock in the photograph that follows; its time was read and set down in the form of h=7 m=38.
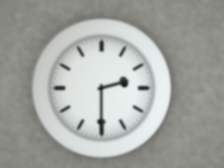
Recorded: h=2 m=30
